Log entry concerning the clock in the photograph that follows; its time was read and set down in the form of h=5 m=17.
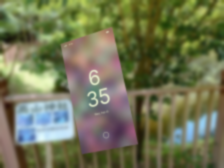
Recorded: h=6 m=35
